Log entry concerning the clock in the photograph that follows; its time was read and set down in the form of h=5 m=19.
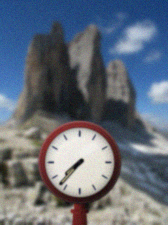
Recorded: h=7 m=37
